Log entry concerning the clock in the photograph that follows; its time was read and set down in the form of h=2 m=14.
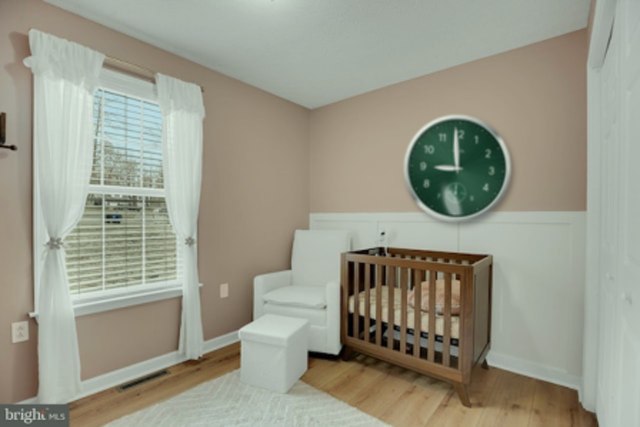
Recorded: h=8 m=59
